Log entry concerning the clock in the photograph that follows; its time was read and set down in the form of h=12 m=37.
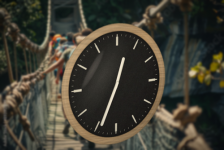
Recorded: h=12 m=34
